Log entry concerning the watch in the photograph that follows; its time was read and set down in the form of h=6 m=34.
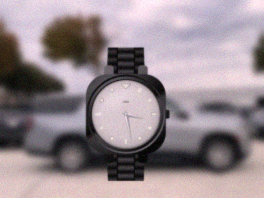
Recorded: h=3 m=28
